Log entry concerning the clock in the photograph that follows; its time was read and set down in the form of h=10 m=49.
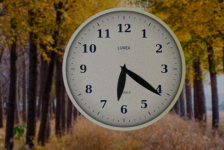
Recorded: h=6 m=21
